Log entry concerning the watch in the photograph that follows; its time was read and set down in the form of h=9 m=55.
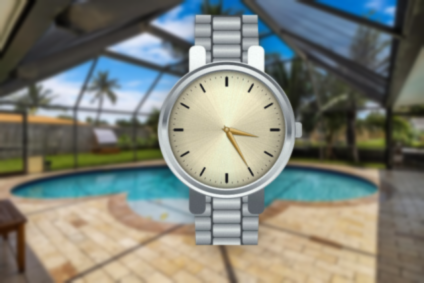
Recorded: h=3 m=25
